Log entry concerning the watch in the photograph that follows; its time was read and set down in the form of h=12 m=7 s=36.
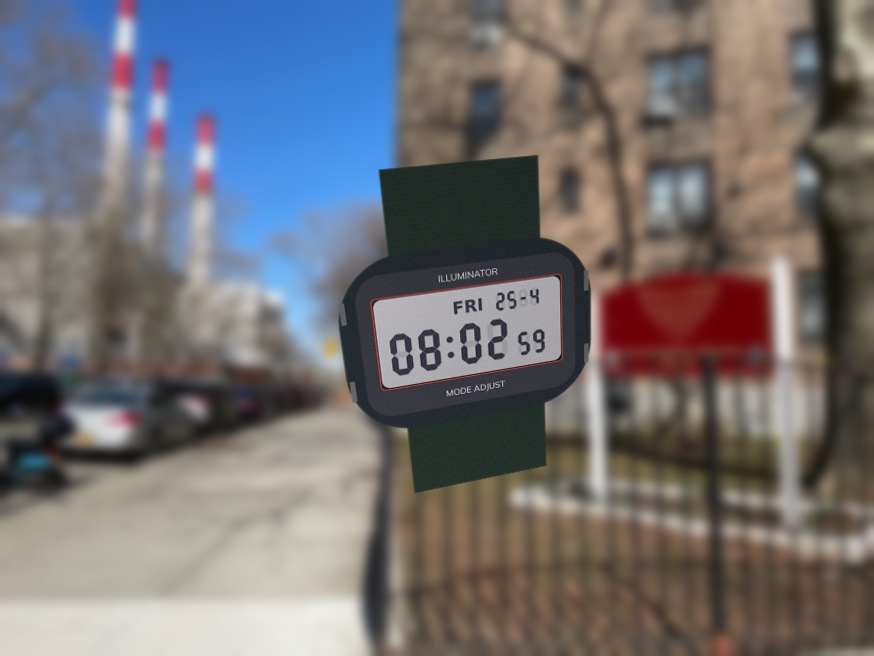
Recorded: h=8 m=2 s=59
